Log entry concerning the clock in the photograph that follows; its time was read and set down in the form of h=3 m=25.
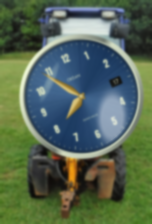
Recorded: h=7 m=54
